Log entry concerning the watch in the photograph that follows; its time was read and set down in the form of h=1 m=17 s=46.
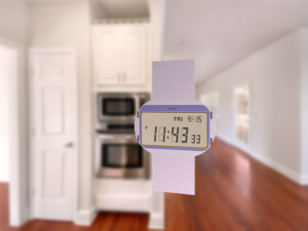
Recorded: h=11 m=43 s=33
